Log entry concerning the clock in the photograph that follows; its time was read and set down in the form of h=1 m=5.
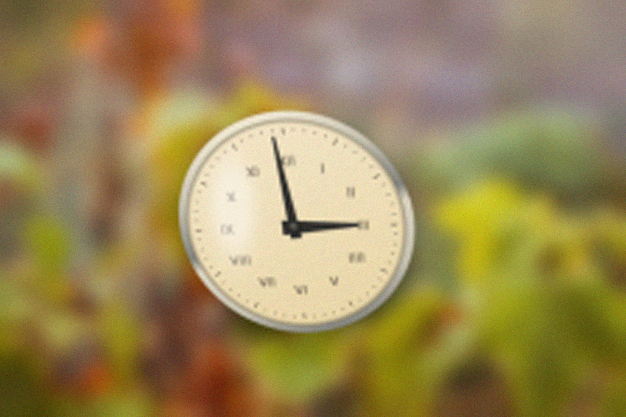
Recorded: h=2 m=59
